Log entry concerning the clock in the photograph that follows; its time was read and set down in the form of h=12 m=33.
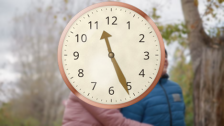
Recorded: h=11 m=26
